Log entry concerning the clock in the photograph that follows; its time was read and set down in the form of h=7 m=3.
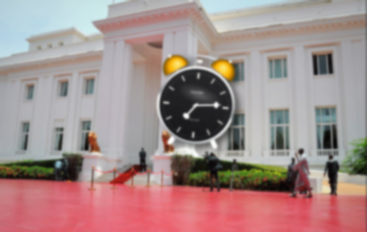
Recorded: h=7 m=14
